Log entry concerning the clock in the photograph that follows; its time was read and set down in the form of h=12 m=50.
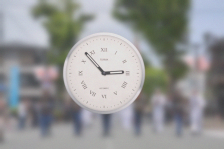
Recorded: h=2 m=53
